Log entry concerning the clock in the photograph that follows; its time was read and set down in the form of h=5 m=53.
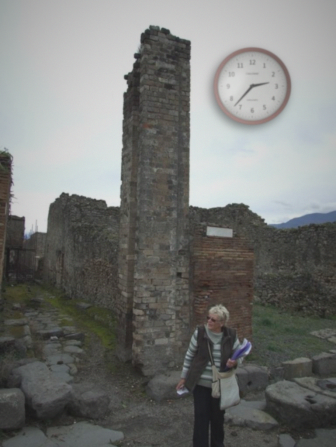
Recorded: h=2 m=37
